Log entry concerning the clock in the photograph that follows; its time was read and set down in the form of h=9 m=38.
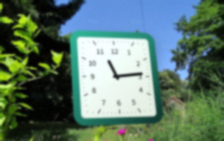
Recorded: h=11 m=14
